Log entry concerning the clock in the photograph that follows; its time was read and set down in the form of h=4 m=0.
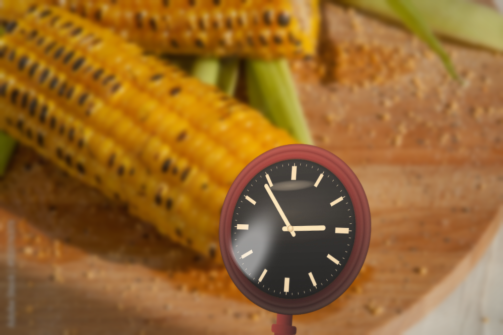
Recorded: h=2 m=54
